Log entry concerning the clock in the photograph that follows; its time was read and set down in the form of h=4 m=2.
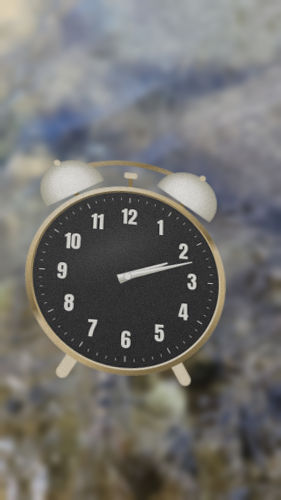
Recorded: h=2 m=12
